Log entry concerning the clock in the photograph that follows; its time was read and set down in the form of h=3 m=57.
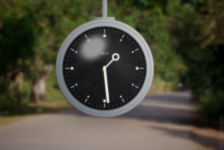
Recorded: h=1 m=29
